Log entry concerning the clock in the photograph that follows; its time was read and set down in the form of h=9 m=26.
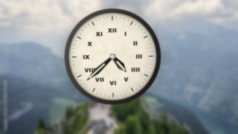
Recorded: h=4 m=38
